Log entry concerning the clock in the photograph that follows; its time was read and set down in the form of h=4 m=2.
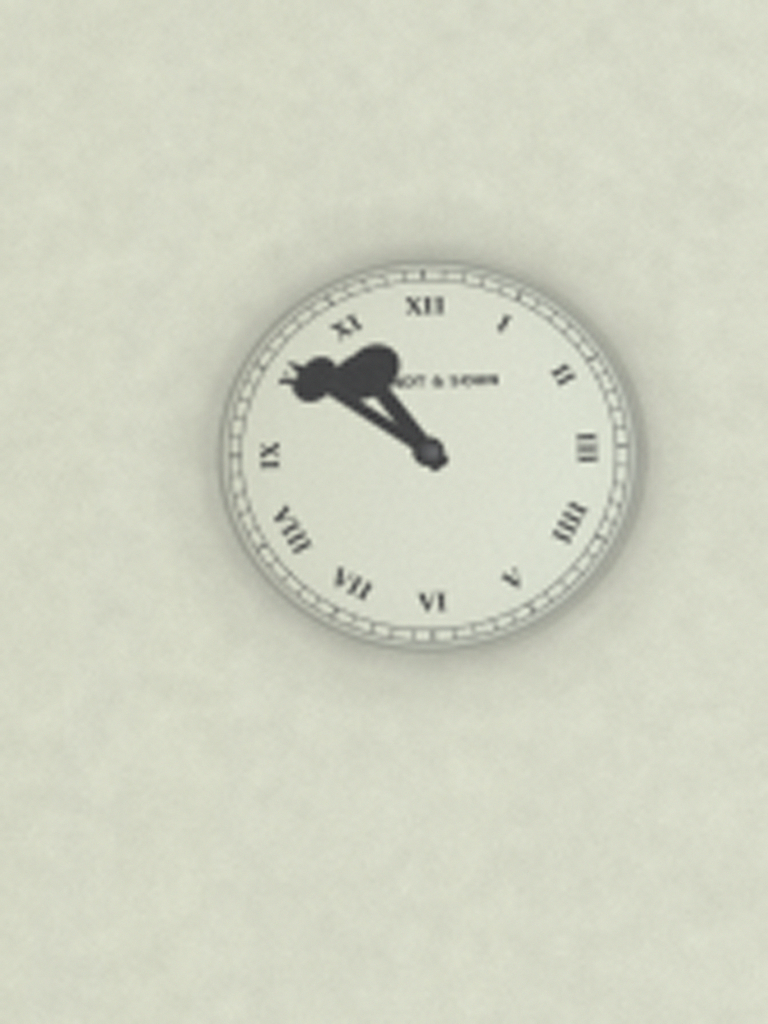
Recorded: h=10 m=51
